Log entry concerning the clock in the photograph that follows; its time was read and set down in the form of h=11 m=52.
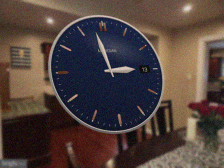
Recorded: h=2 m=58
